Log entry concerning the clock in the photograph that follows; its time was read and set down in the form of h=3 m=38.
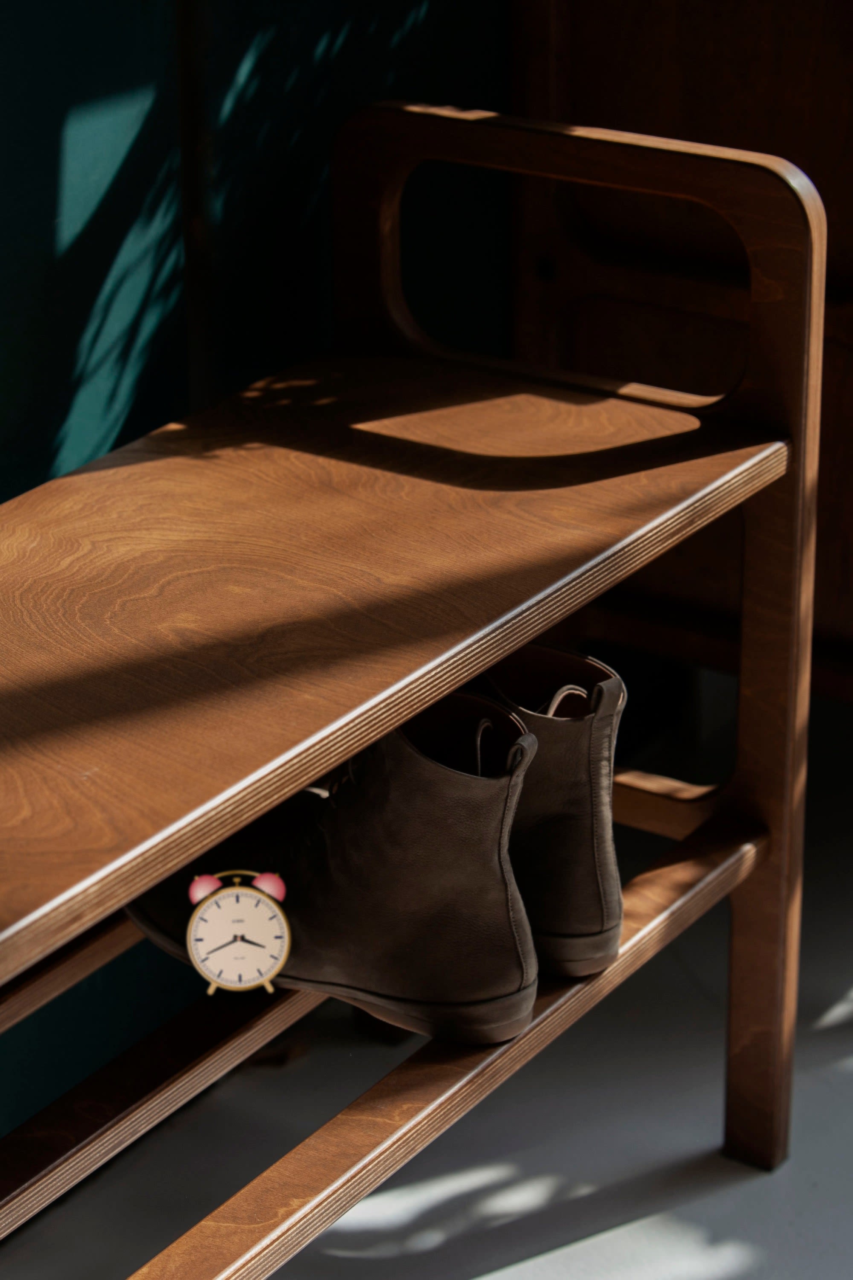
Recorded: h=3 m=41
